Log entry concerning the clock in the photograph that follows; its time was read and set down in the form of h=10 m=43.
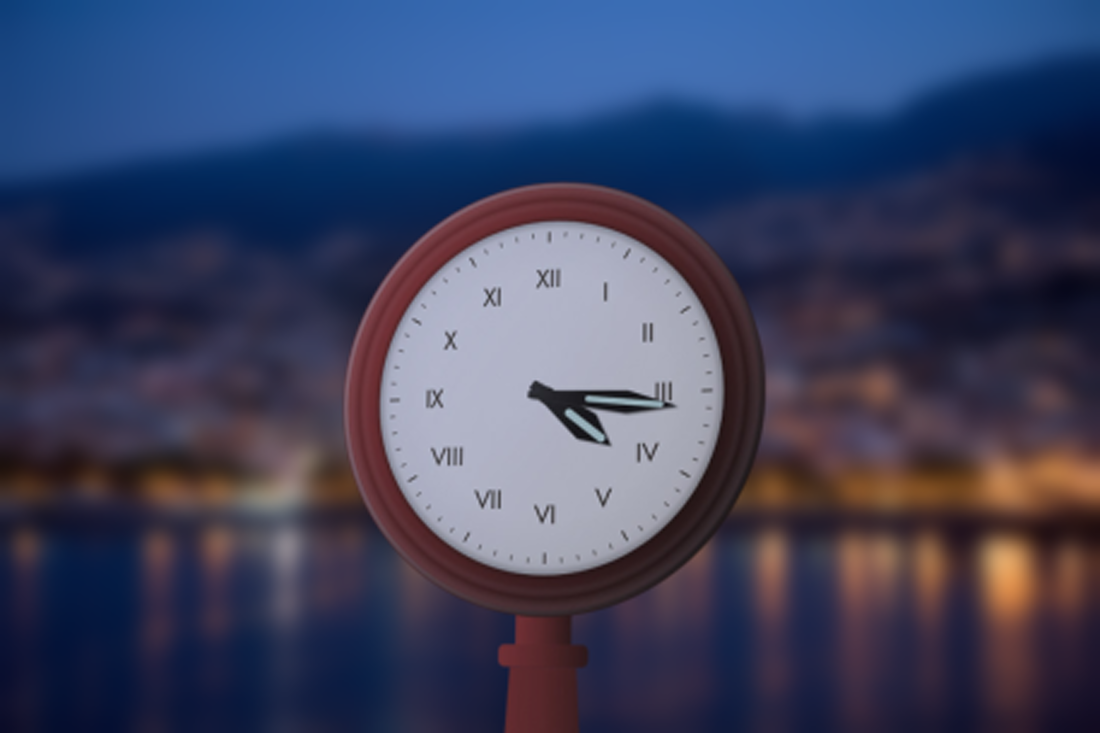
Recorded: h=4 m=16
